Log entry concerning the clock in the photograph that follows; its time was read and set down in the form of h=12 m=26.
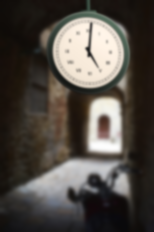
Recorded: h=5 m=1
